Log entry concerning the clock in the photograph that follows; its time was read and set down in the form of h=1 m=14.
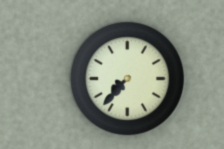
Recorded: h=7 m=37
